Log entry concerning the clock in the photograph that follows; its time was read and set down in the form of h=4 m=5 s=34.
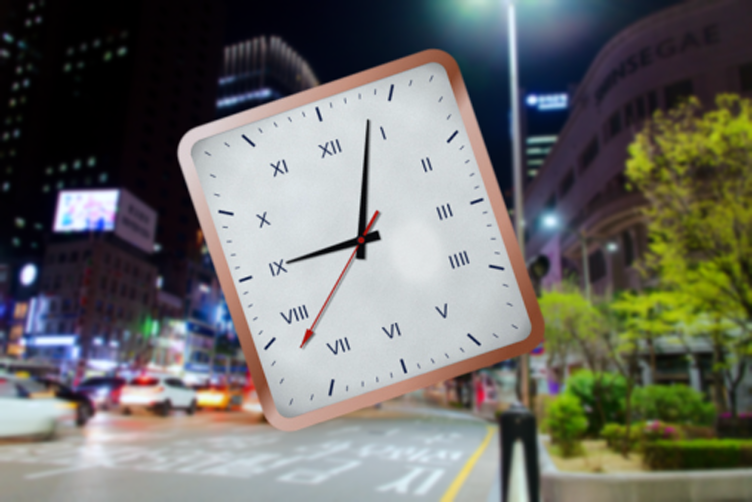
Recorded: h=9 m=3 s=38
